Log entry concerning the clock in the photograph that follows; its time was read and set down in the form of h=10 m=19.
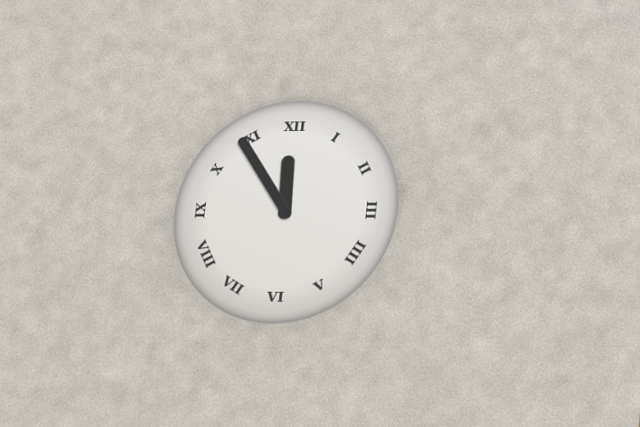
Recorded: h=11 m=54
